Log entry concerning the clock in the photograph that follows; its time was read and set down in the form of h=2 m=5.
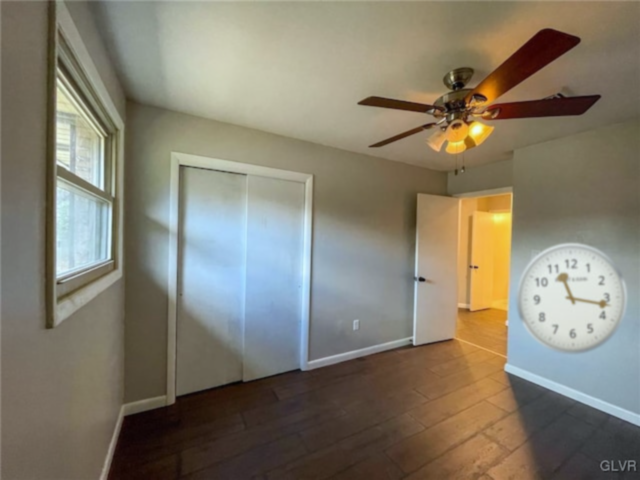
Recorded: h=11 m=17
